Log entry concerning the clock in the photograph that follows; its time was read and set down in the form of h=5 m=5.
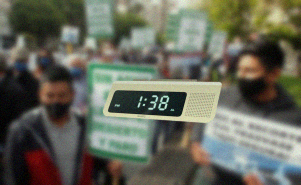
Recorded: h=1 m=38
